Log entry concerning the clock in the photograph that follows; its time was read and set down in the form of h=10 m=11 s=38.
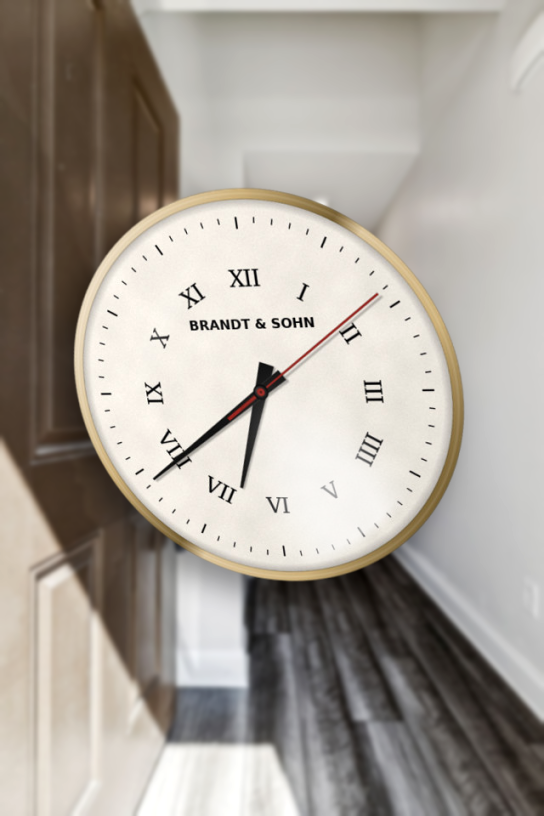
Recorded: h=6 m=39 s=9
